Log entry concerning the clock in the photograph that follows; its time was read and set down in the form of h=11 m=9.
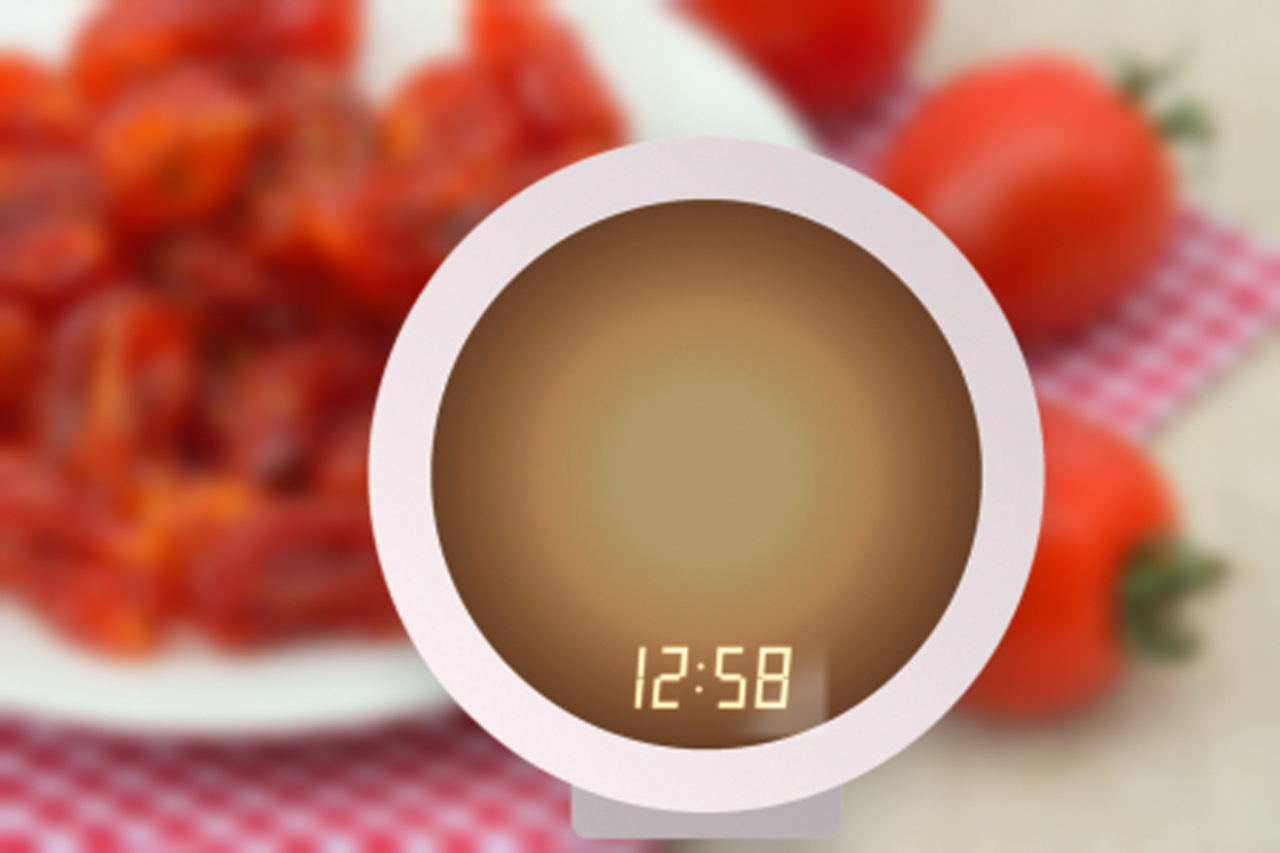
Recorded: h=12 m=58
